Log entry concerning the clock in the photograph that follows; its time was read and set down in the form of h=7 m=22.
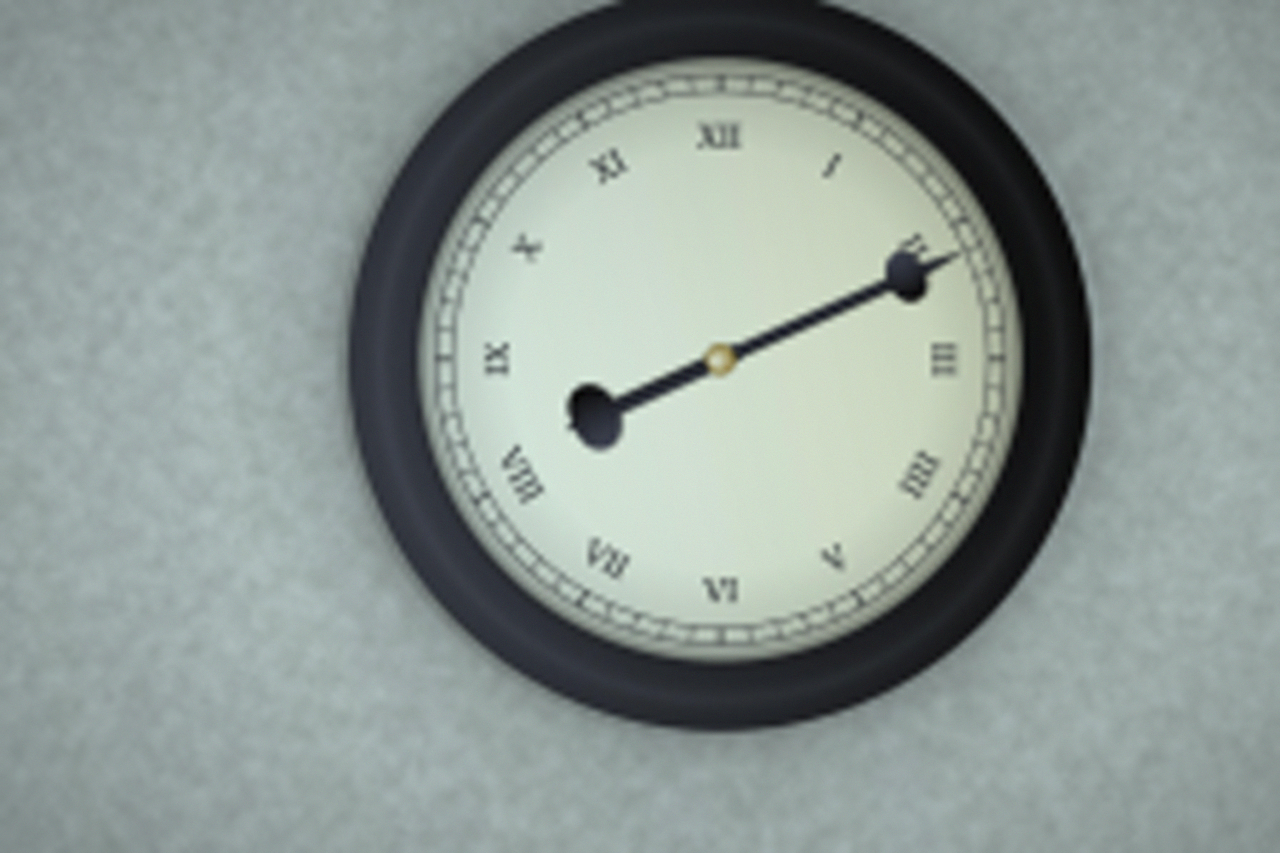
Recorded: h=8 m=11
